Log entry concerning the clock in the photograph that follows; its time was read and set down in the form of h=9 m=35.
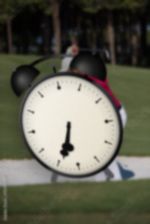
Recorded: h=6 m=34
